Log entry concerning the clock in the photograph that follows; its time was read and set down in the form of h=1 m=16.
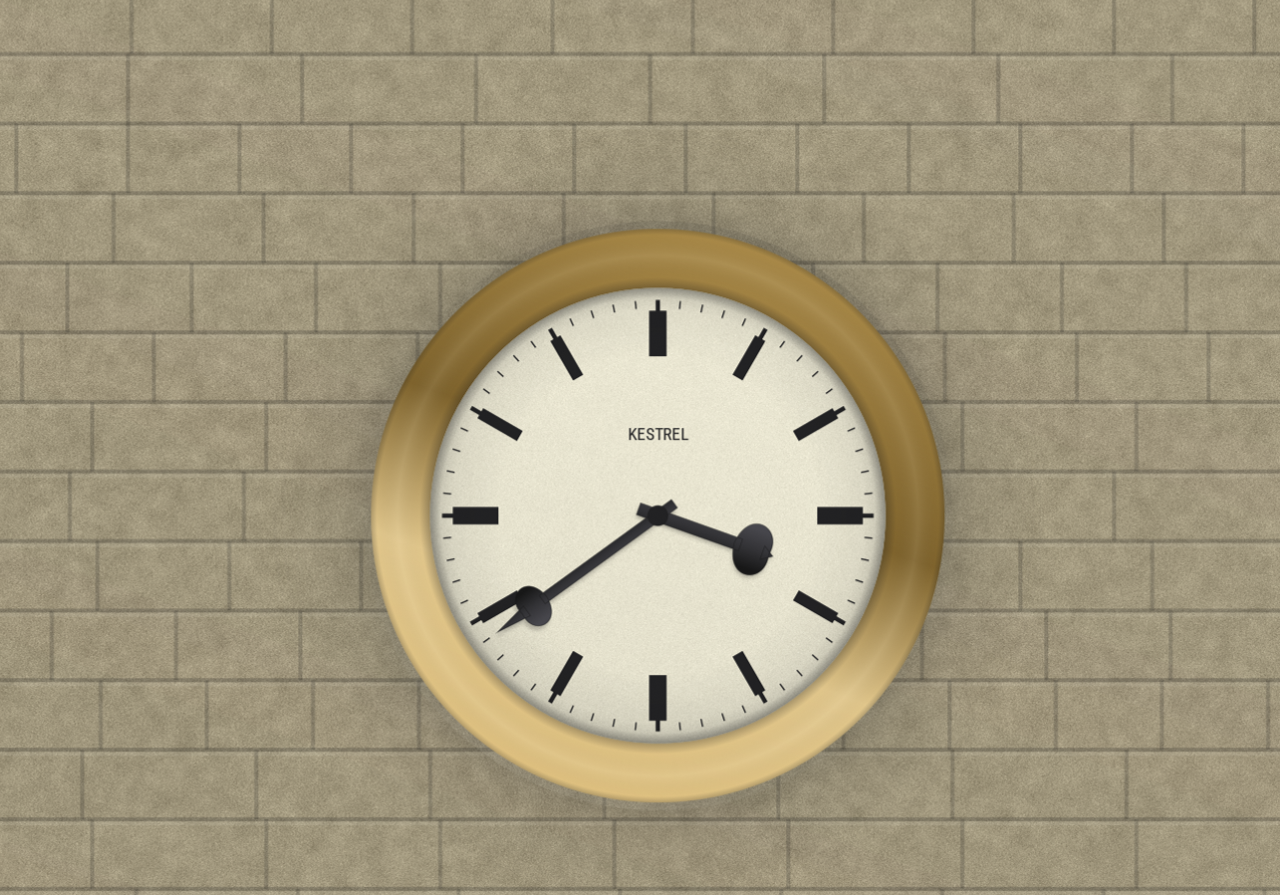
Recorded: h=3 m=39
